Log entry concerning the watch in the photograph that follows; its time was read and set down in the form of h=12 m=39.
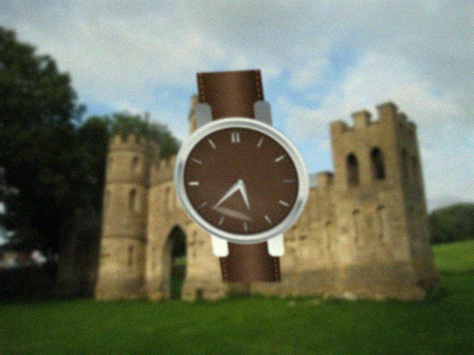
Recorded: h=5 m=38
